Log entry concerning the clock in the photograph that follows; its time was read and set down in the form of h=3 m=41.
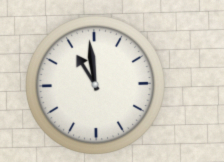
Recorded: h=10 m=59
